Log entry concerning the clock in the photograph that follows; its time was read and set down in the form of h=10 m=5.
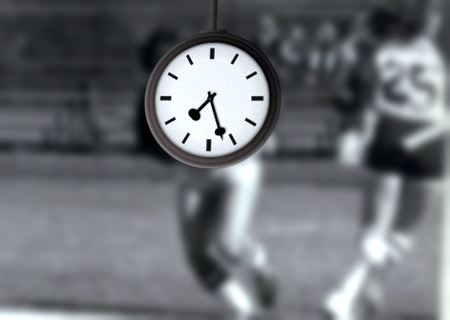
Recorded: h=7 m=27
